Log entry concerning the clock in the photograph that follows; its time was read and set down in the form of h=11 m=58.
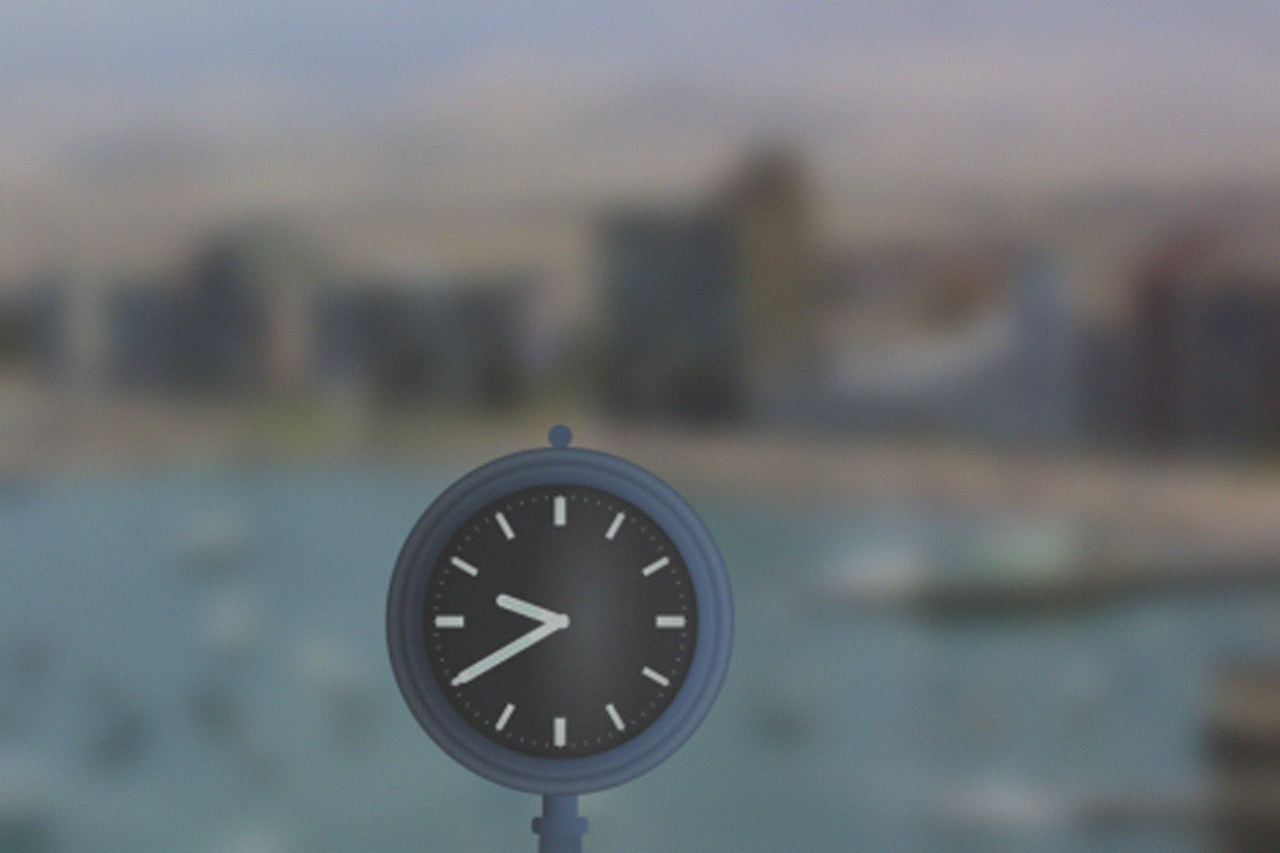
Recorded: h=9 m=40
